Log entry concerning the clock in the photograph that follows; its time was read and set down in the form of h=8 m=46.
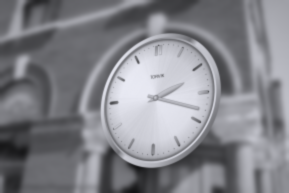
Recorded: h=2 m=18
